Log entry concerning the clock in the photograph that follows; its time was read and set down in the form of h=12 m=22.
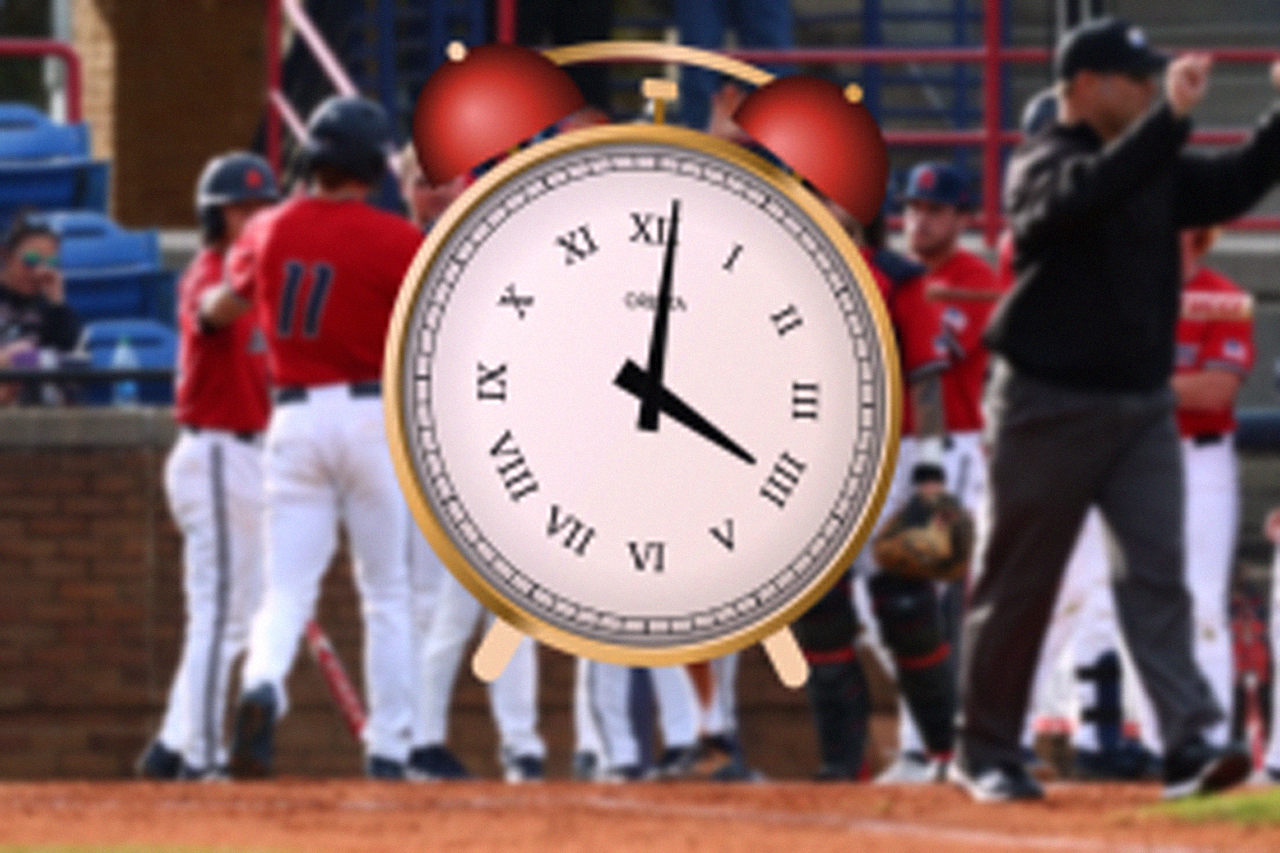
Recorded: h=4 m=1
